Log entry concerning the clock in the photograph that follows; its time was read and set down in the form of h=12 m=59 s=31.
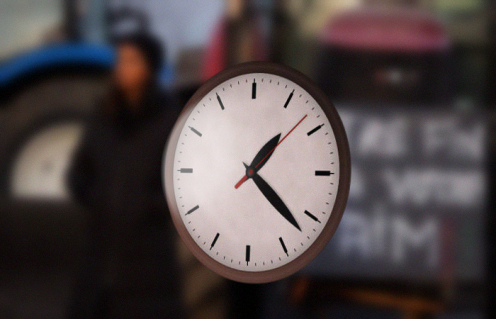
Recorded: h=1 m=22 s=8
